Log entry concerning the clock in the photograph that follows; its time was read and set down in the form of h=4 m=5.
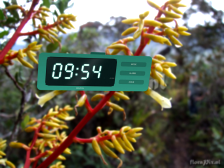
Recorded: h=9 m=54
